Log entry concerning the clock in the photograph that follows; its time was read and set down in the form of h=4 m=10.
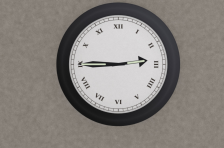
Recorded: h=2 m=45
